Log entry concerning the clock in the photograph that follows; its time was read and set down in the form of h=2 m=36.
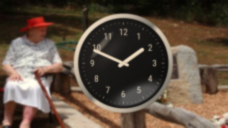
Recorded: h=1 m=49
